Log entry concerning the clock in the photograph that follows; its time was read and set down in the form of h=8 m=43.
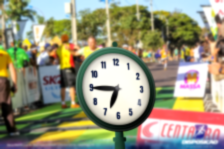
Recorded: h=6 m=45
